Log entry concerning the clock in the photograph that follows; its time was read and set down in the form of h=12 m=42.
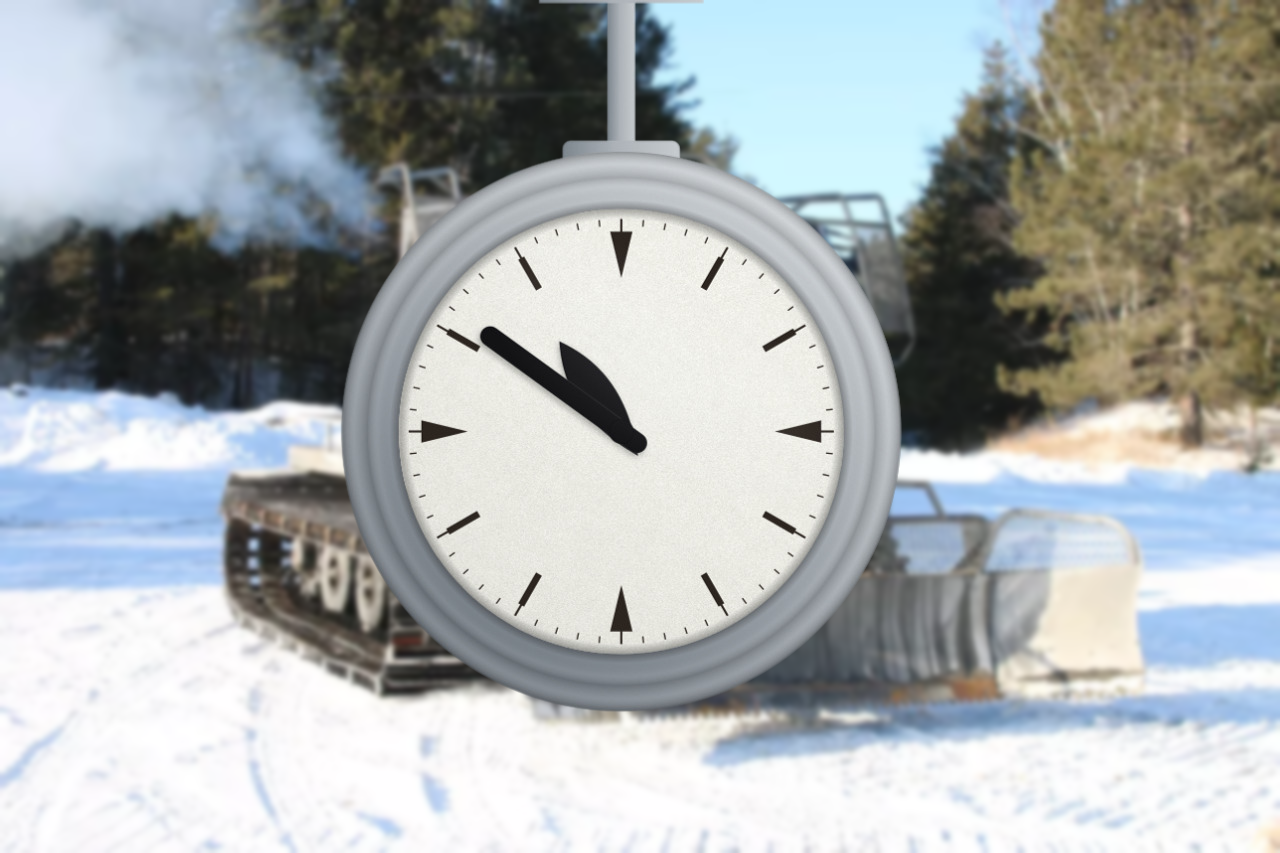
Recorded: h=10 m=51
